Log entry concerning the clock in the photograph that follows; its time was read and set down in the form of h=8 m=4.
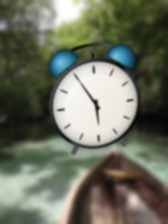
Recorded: h=5 m=55
